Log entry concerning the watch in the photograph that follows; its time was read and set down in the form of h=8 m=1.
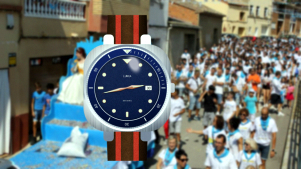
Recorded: h=2 m=43
